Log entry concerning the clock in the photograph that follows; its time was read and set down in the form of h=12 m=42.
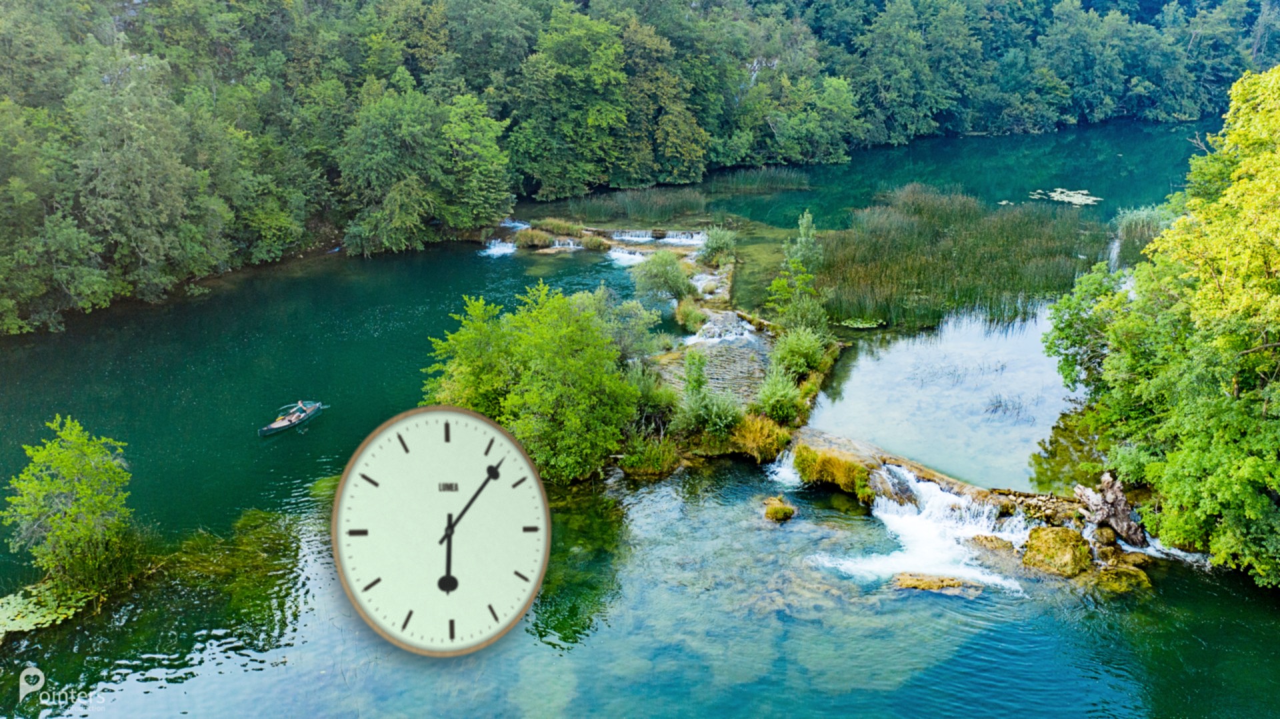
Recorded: h=6 m=7
